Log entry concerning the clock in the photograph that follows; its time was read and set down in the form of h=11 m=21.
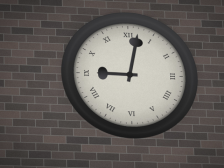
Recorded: h=9 m=2
